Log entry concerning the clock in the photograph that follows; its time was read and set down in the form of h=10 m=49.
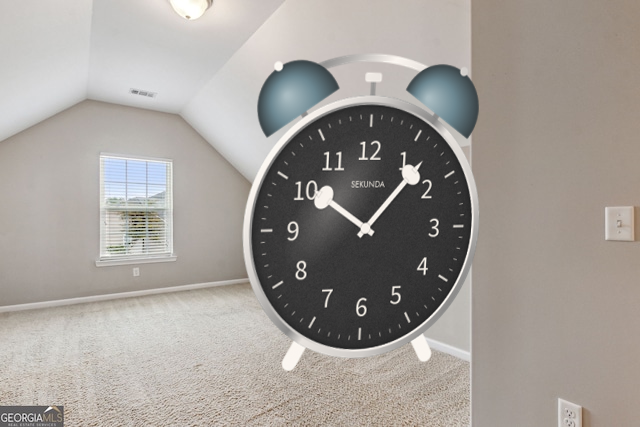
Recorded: h=10 m=7
